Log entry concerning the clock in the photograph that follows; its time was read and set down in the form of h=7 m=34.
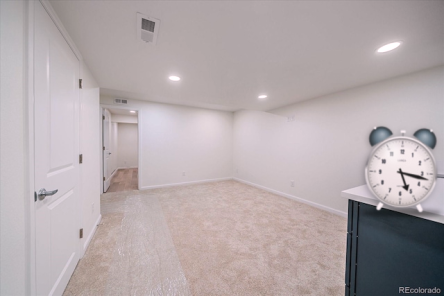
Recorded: h=5 m=17
